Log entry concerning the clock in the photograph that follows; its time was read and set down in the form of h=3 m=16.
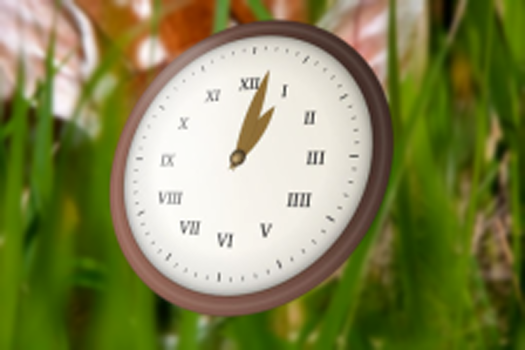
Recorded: h=1 m=2
